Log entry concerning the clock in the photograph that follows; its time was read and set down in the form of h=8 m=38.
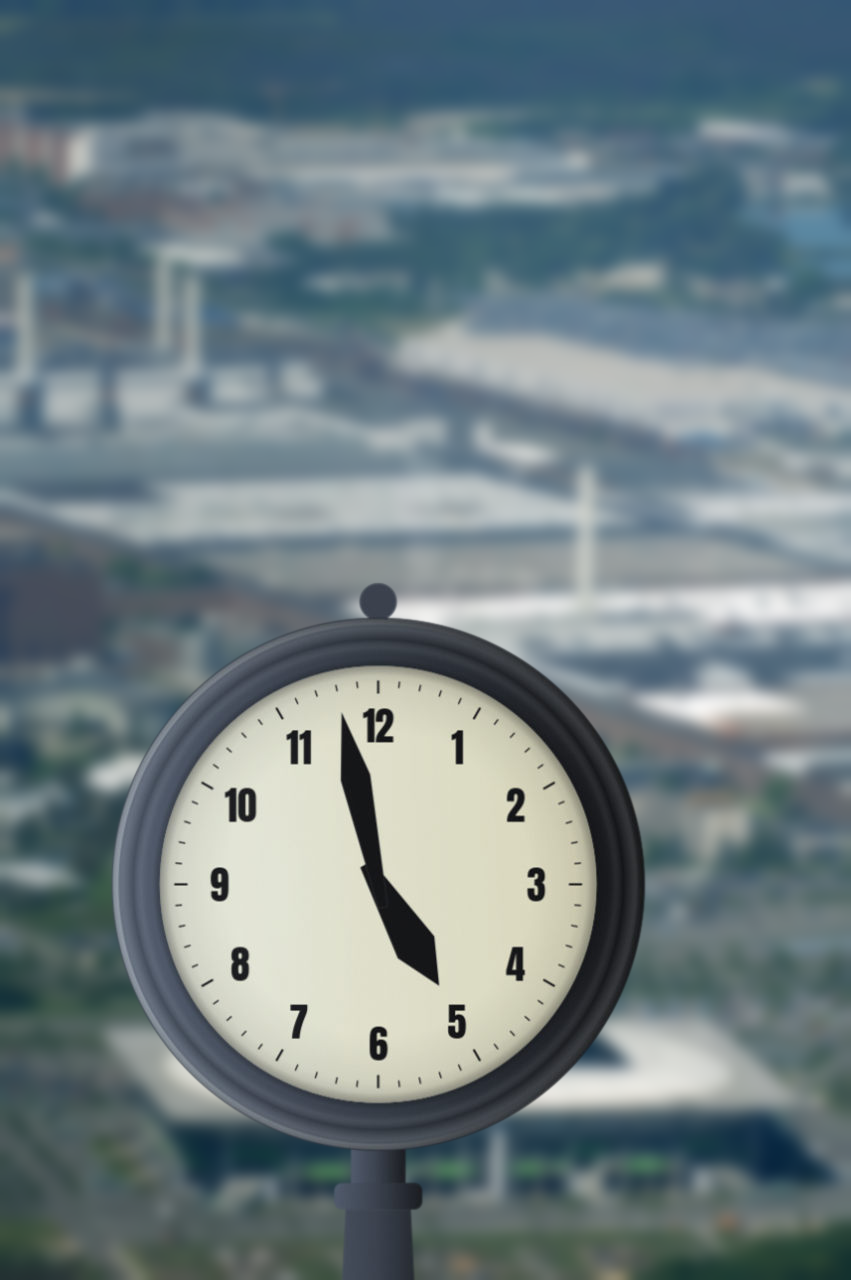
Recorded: h=4 m=58
